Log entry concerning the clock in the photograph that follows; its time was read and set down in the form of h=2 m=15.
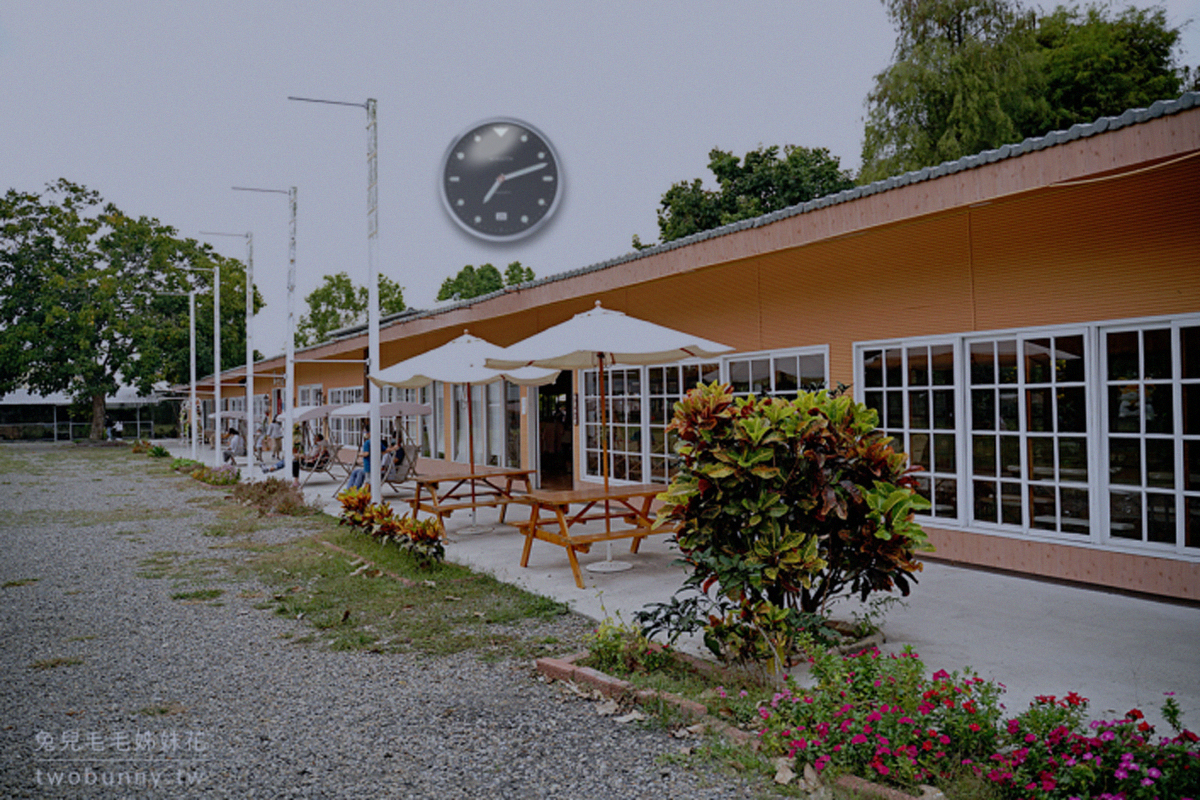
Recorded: h=7 m=12
